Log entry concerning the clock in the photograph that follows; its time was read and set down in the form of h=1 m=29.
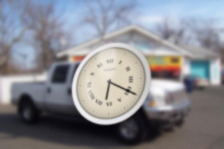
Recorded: h=6 m=20
